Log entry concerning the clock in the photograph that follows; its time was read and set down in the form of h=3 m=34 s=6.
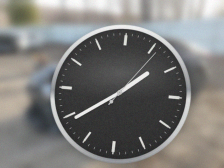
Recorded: h=1 m=39 s=6
